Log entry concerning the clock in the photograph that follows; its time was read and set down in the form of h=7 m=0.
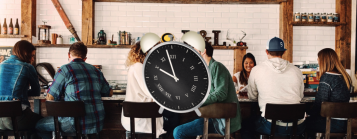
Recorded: h=9 m=58
